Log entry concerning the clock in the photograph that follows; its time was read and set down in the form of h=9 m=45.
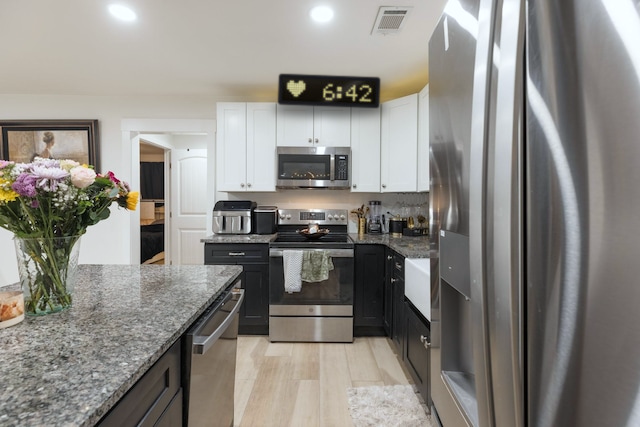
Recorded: h=6 m=42
